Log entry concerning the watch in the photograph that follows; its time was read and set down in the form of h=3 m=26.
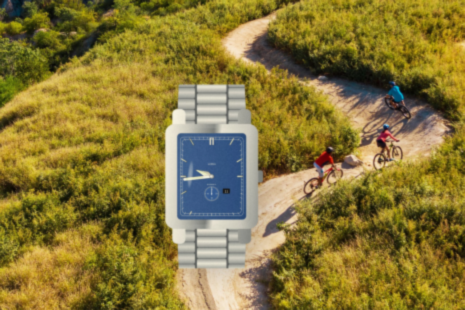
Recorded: h=9 m=44
